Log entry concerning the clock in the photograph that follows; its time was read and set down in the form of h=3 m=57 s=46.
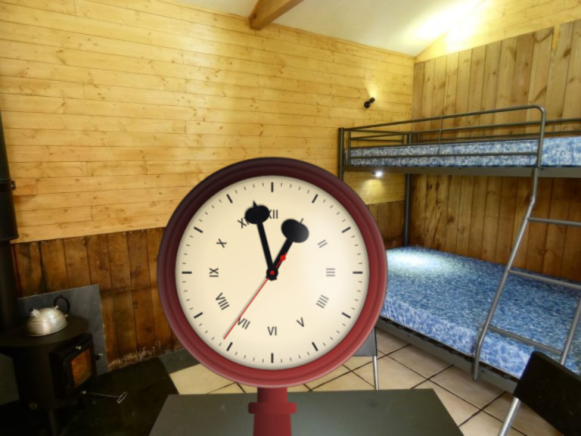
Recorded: h=12 m=57 s=36
